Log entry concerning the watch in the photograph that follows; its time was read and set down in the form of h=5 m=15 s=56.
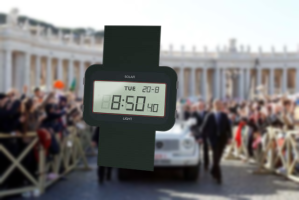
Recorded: h=8 m=50 s=40
